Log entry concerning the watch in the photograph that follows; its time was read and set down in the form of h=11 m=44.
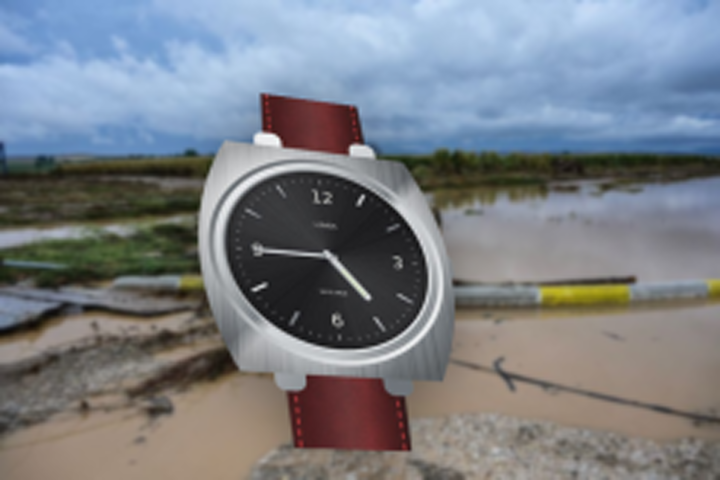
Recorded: h=4 m=45
